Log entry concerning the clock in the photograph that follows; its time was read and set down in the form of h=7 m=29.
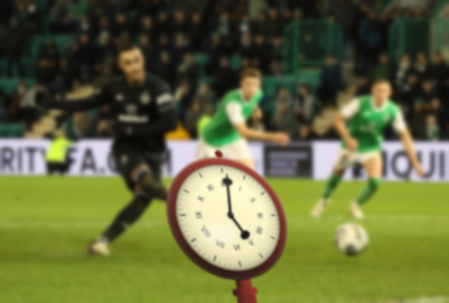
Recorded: h=5 m=1
